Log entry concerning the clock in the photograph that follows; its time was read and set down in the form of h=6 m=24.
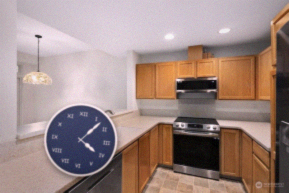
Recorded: h=4 m=7
